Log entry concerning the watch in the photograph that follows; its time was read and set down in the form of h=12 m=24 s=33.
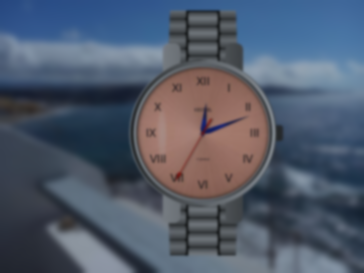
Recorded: h=12 m=11 s=35
